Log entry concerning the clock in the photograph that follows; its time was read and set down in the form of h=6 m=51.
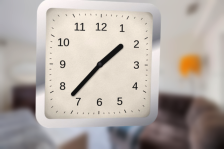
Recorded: h=1 m=37
